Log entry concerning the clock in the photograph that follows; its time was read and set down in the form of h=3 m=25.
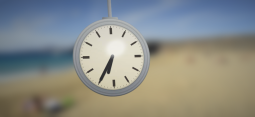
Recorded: h=6 m=35
